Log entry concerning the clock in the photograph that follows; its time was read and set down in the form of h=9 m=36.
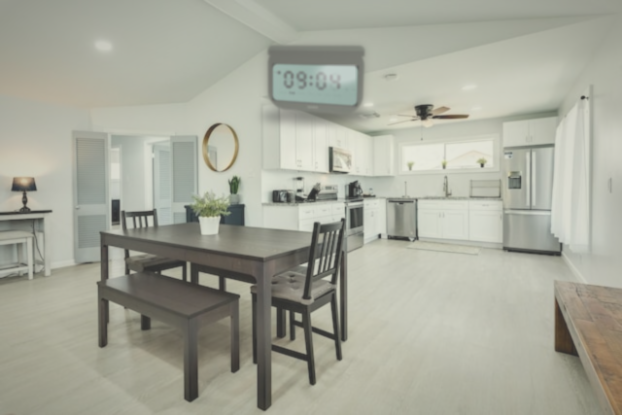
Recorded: h=9 m=4
